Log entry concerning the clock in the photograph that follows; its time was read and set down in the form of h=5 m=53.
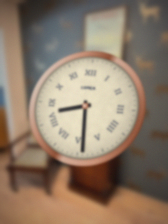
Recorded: h=8 m=29
